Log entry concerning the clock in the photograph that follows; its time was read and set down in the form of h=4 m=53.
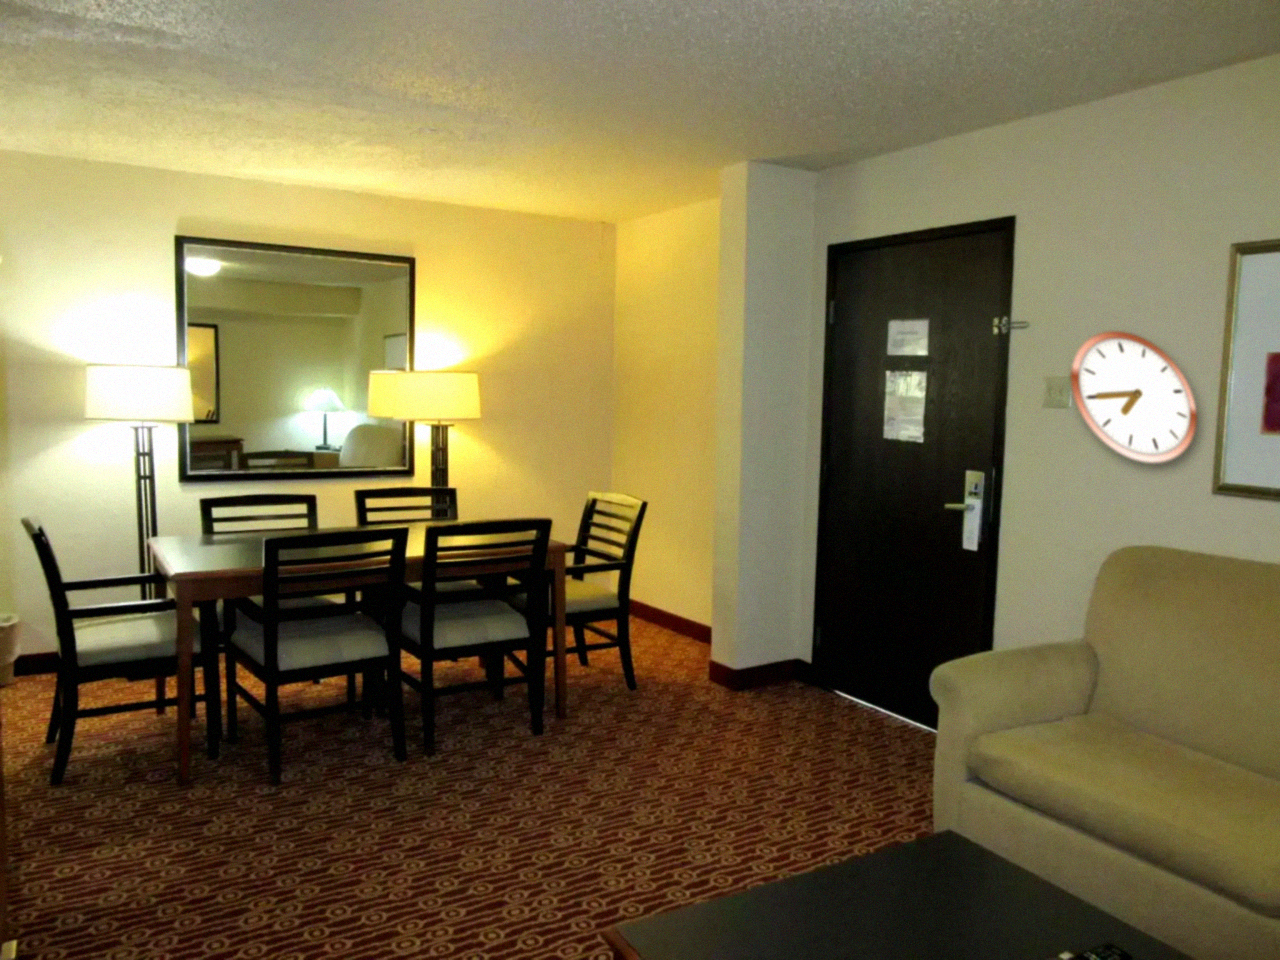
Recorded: h=7 m=45
